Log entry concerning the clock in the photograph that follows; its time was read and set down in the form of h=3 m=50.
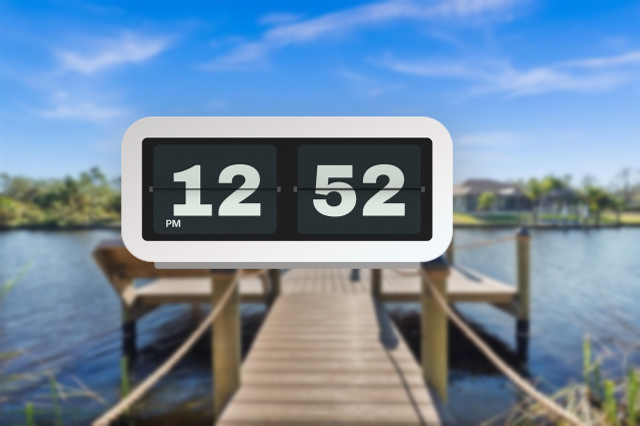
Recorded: h=12 m=52
